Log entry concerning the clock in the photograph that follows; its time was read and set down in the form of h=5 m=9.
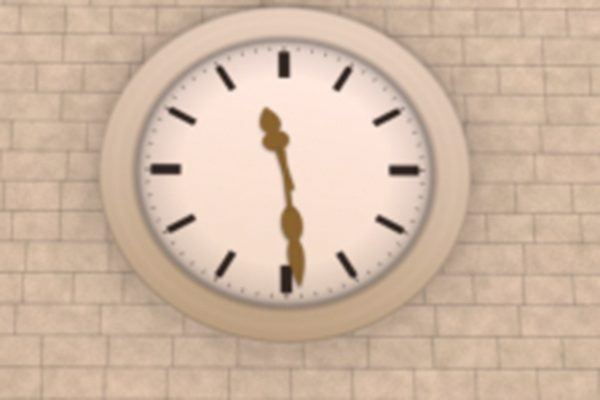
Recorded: h=11 m=29
